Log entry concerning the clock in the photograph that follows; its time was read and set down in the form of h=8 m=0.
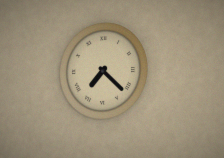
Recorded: h=7 m=22
